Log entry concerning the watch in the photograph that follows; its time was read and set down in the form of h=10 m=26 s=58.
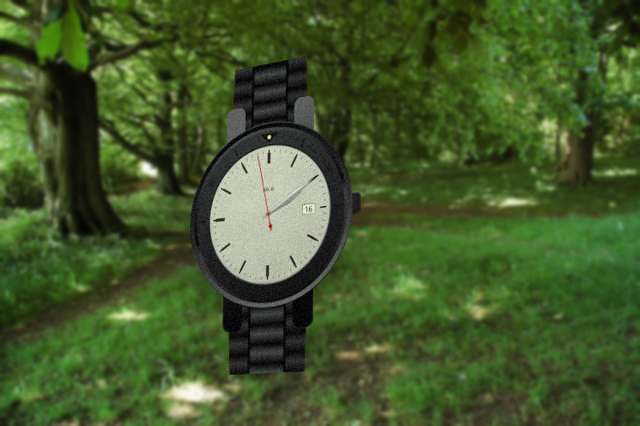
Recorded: h=2 m=9 s=58
